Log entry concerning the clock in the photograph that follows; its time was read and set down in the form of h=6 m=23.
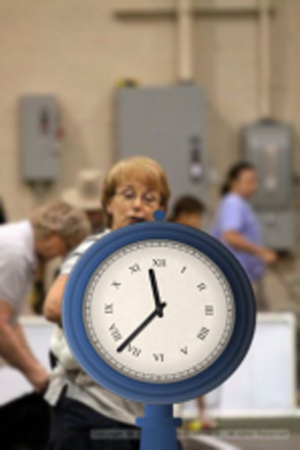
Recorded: h=11 m=37
